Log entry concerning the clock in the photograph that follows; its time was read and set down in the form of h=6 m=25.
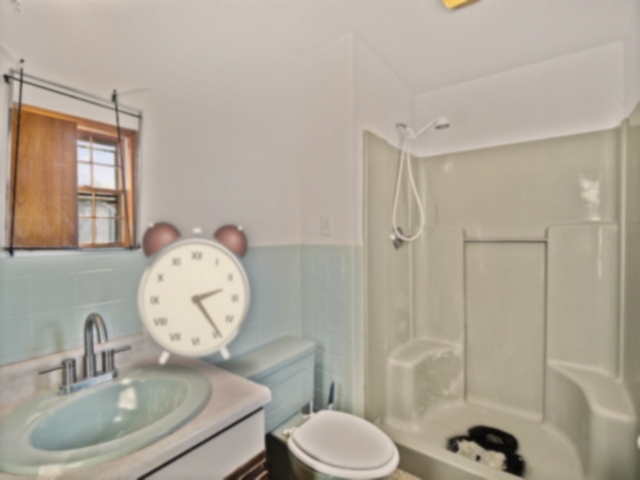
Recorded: h=2 m=24
